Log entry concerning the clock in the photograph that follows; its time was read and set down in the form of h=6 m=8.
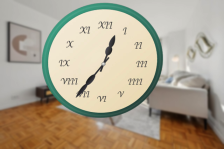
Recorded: h=12 m=36
